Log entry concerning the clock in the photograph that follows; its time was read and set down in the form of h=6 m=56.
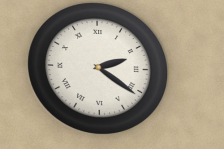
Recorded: h=2 m=21
